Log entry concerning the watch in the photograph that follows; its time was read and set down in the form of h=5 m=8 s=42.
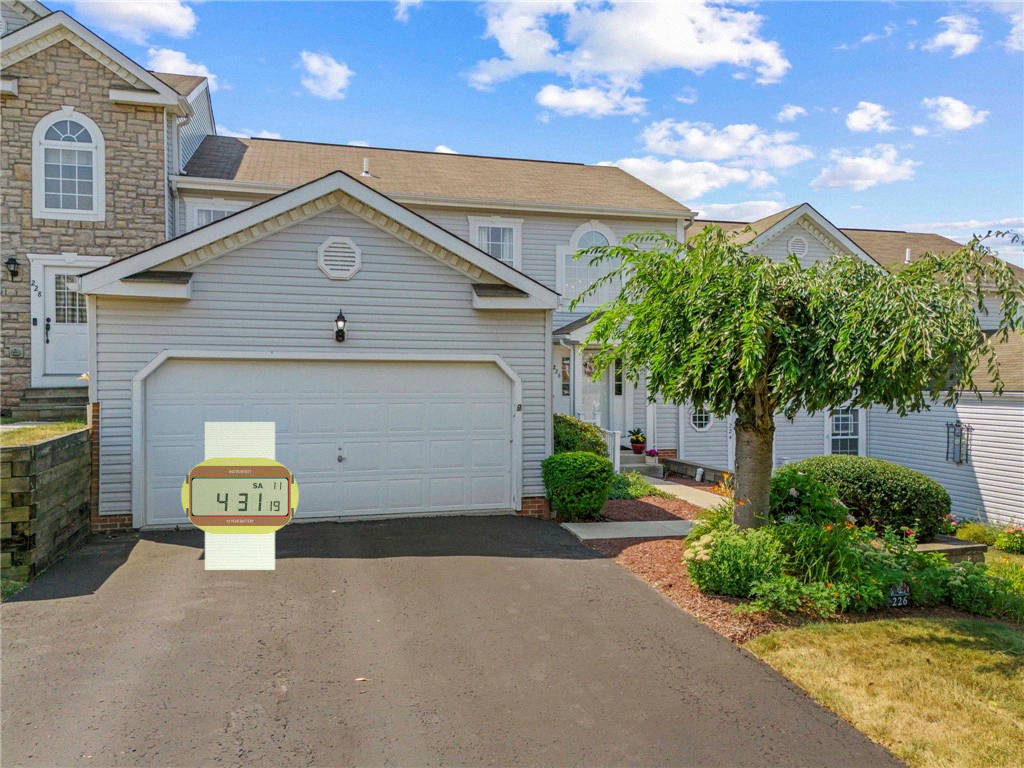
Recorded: h=4 m=31 s=19
